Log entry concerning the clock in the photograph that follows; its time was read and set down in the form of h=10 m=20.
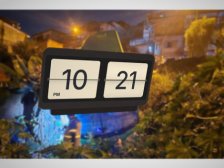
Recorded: h=10 m=21
